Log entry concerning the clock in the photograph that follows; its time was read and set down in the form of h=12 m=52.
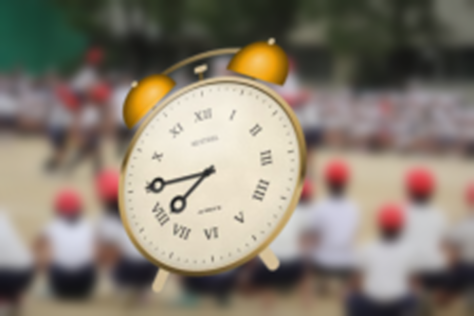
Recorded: h=7 m=45
